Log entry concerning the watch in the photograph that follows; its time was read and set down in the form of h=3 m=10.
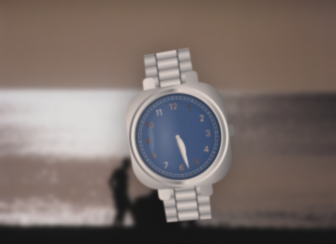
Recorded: h=5 m=28
